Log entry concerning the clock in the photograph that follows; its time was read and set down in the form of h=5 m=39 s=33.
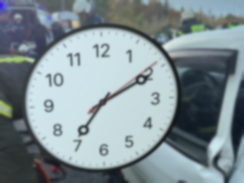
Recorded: h=7 m=10 s=9
